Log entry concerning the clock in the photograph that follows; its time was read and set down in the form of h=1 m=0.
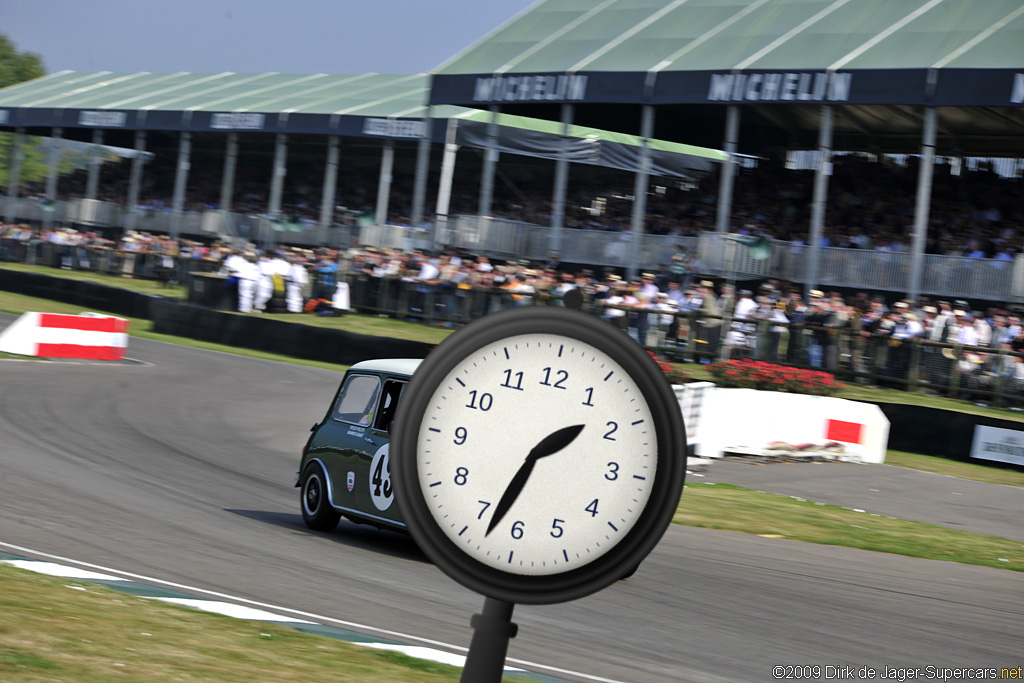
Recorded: h=1 m=33
